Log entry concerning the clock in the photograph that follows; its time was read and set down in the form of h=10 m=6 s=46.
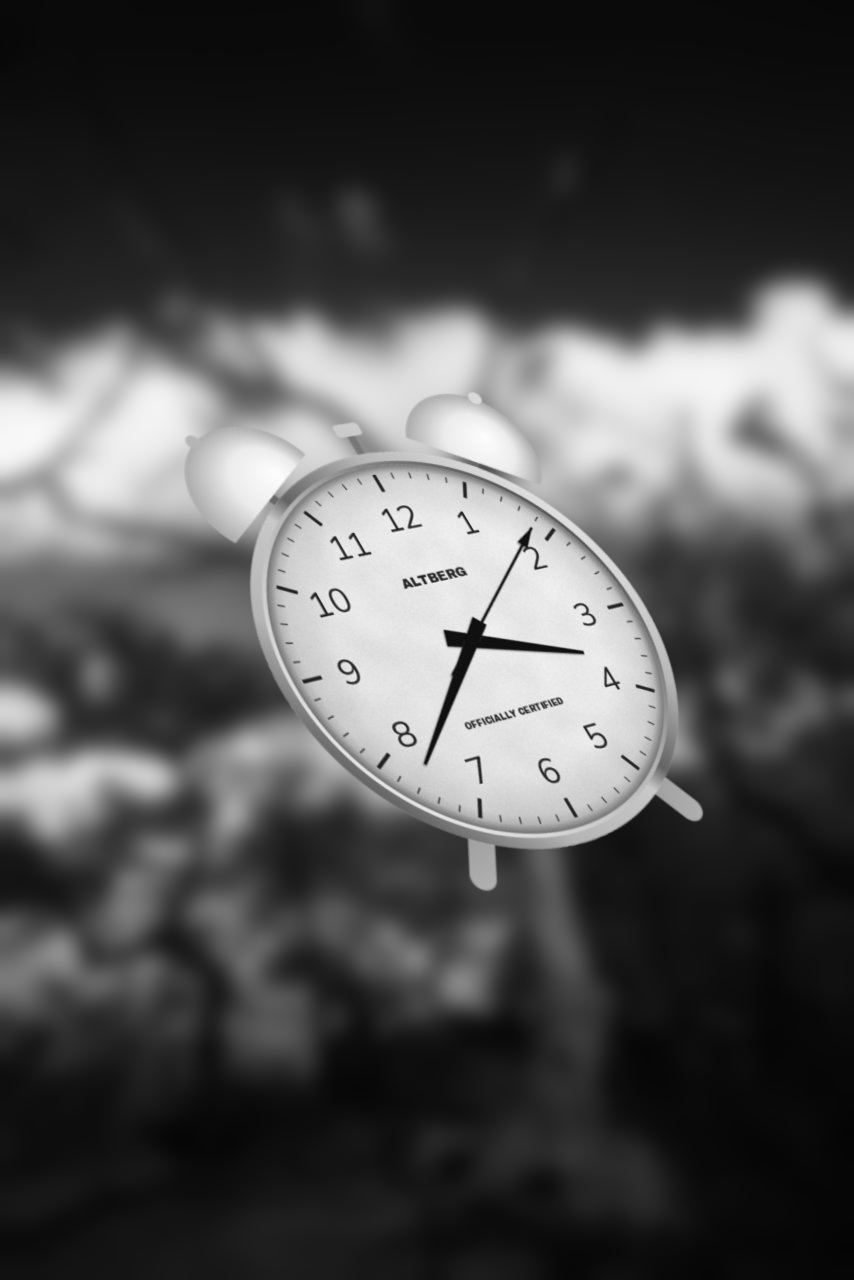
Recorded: h=3 m=38 s=9
